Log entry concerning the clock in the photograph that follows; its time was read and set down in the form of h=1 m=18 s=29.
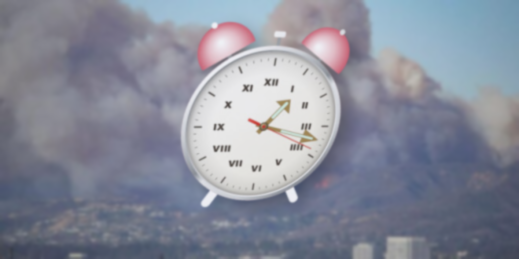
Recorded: h=1 m=17 s=19
